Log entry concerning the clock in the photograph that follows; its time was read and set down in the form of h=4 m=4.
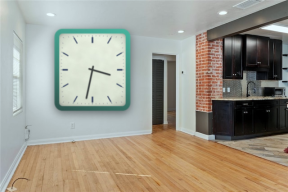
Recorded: h=3 m=32
